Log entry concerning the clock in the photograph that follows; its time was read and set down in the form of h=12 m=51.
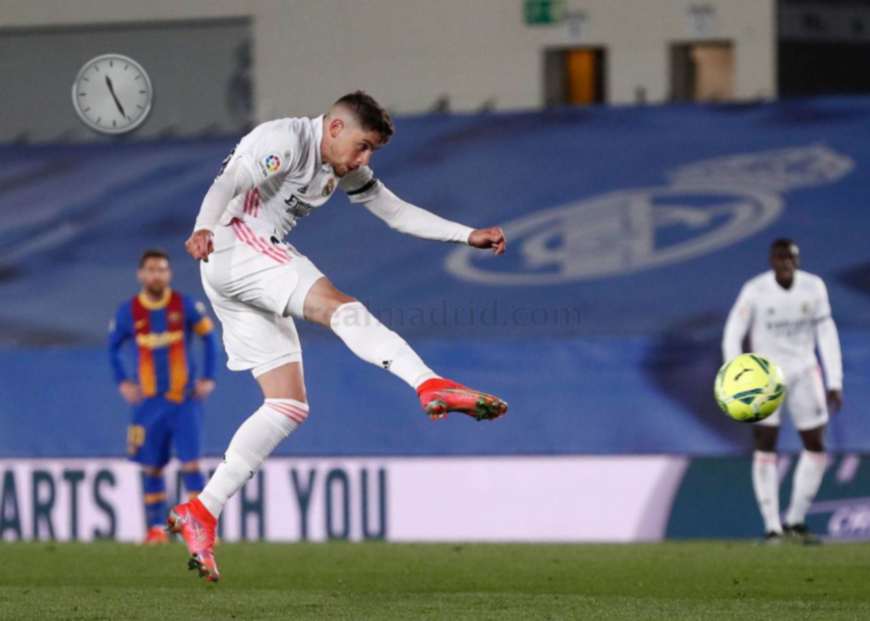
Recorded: h=11 m=26
